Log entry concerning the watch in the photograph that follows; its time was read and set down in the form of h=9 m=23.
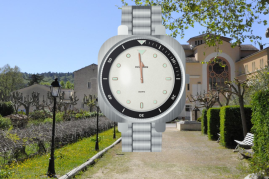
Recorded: h=11 m=59
